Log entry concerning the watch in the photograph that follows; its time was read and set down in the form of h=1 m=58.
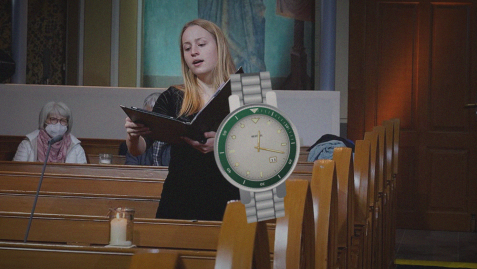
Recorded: h=12 m=18
